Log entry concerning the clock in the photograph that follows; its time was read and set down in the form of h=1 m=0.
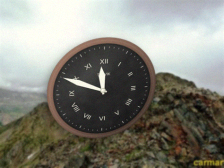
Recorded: h=11 m=49
